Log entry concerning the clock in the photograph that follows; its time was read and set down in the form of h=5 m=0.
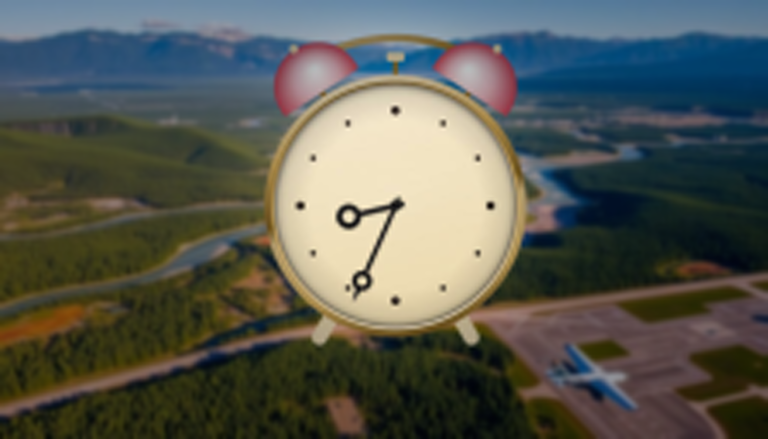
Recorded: h=8 m=34
